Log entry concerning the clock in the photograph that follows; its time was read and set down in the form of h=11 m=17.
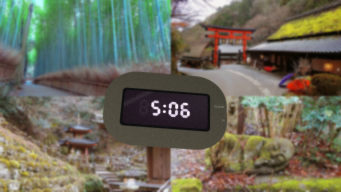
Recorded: h=5 m=6
